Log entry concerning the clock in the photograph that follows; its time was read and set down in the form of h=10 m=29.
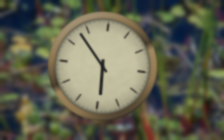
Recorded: h=5 m=53
